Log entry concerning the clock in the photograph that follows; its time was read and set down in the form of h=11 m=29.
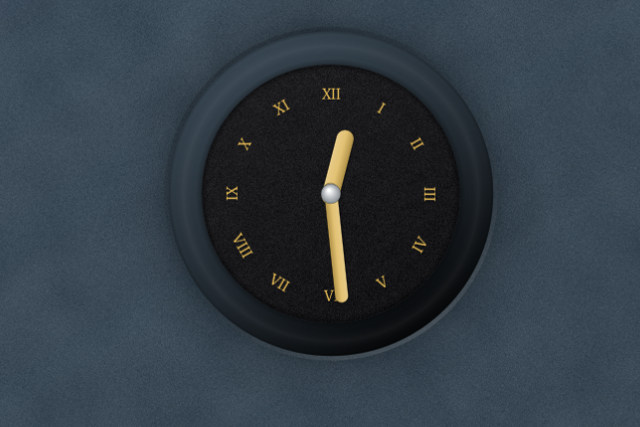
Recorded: h=12 m=29
